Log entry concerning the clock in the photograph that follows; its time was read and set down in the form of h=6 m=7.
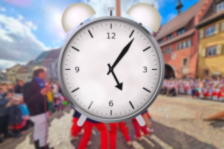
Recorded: h=5 m=6
